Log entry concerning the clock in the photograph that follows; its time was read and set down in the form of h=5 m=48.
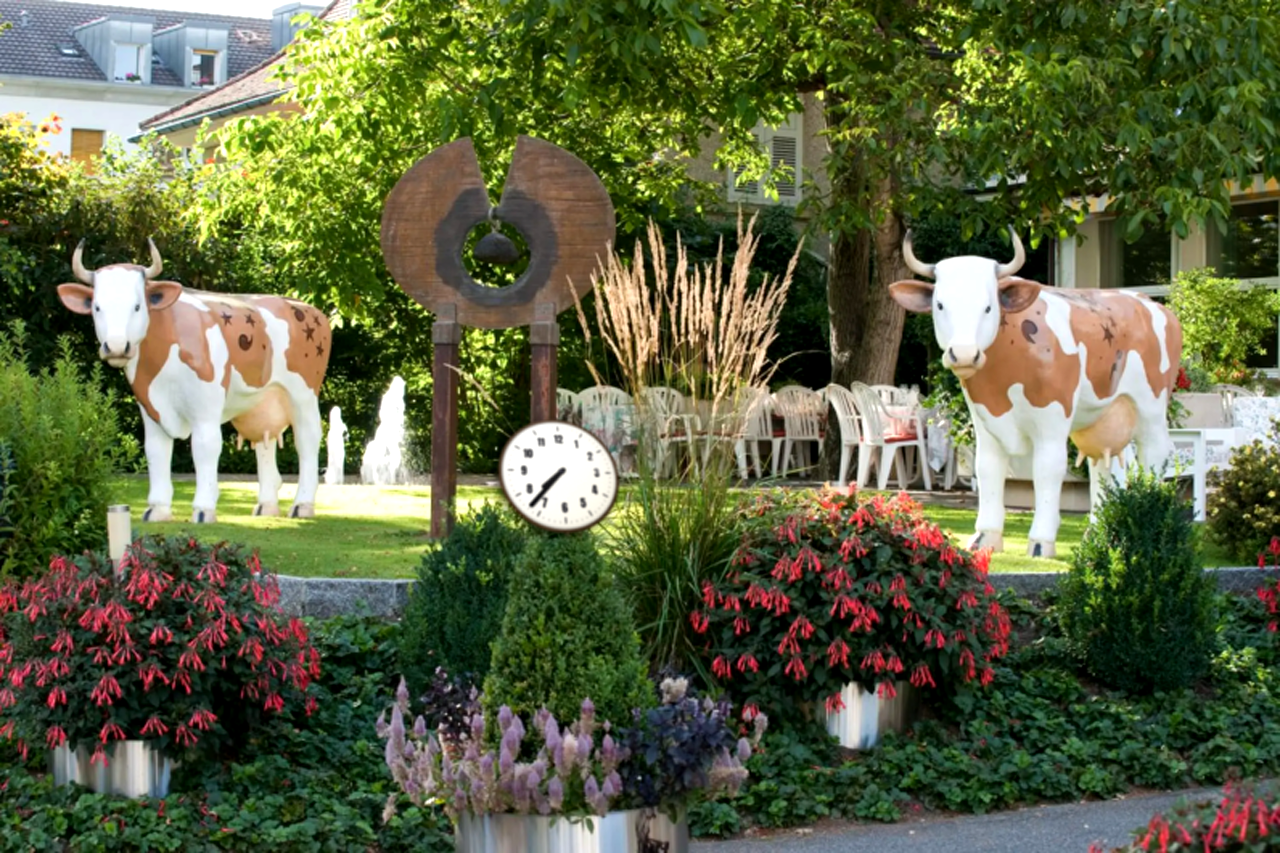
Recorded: h=7 m=37
